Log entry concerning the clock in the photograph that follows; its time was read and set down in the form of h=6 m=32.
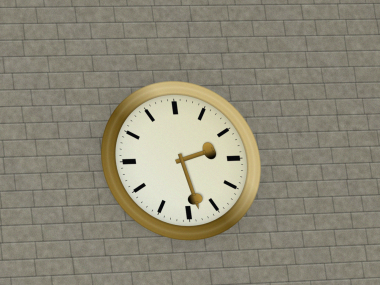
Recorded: h=2 m=28
